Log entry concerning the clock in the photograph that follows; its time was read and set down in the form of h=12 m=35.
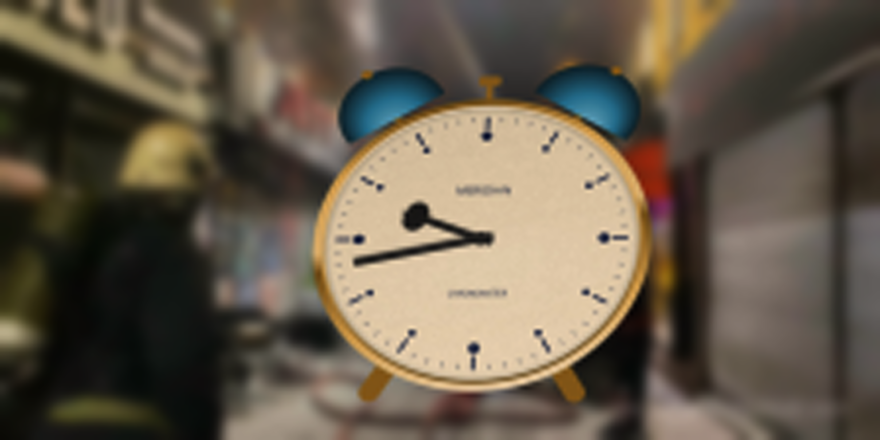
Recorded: h=9 m=43
